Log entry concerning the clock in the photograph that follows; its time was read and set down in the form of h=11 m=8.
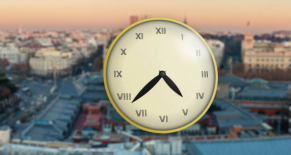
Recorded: h=4 m=38
